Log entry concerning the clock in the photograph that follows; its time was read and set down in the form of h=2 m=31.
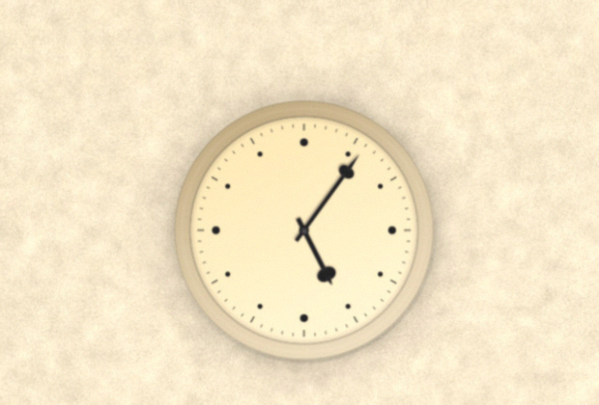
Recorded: h=5 m=6
